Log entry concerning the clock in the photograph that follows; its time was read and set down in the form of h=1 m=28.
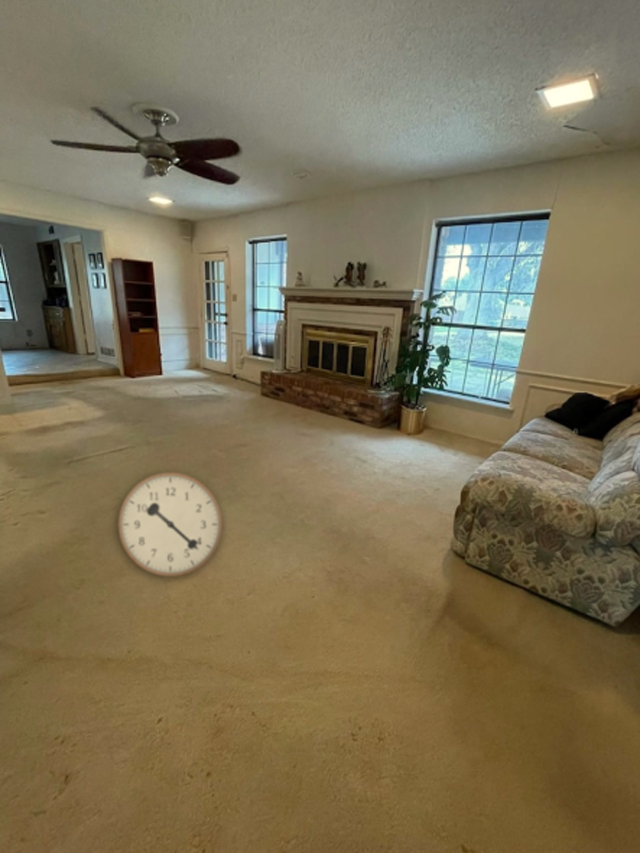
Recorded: h=10 m=22
